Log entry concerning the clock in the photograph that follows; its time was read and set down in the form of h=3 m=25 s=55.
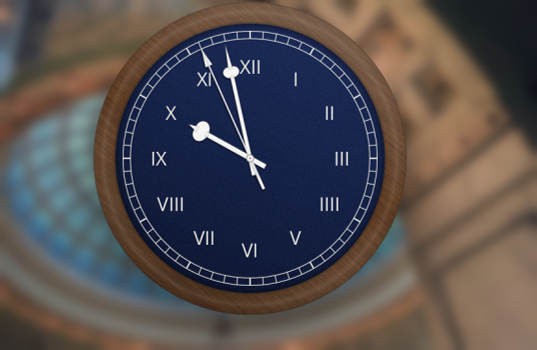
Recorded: h=9 m=57 s=56
